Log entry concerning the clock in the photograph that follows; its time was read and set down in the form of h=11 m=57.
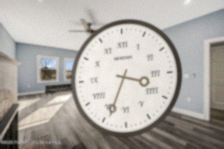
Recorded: h=3 m=34
